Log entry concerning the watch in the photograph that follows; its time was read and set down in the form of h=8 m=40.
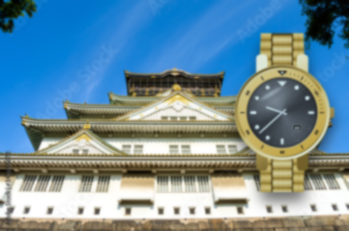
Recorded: h=9 m=38
